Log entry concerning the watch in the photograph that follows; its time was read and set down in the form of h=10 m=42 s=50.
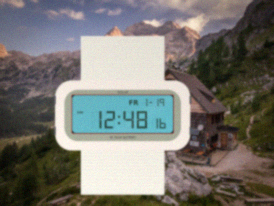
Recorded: h=12 m=48 s=16
